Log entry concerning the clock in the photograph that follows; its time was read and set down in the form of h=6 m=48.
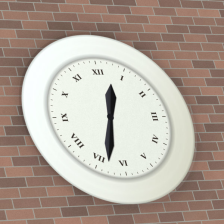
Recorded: h=12 m=33
